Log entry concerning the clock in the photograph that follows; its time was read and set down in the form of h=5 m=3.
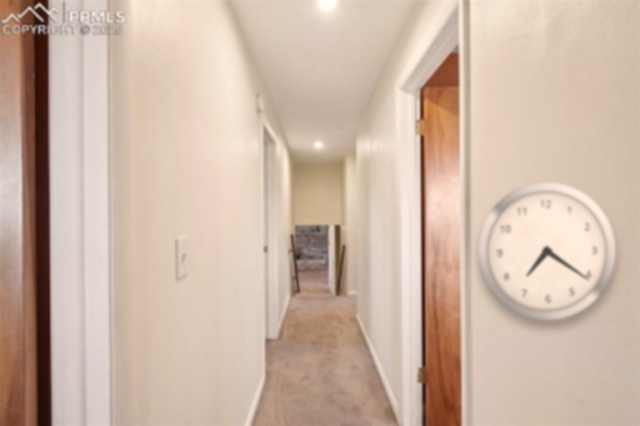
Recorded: h=7 m=21
